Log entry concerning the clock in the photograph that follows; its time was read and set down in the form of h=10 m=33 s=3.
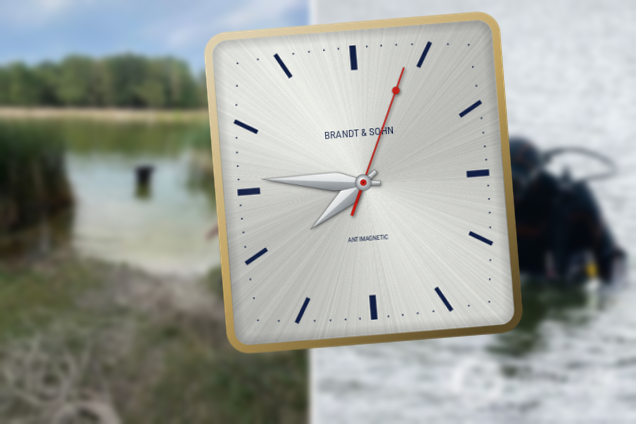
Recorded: h=7 m=46 s=4
